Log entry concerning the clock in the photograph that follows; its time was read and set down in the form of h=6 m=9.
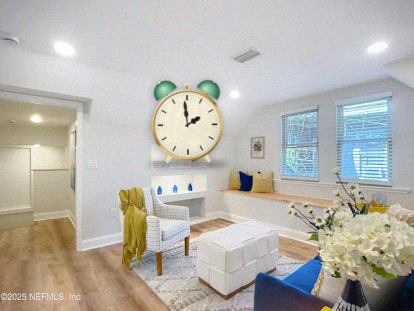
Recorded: h=1 m=59
